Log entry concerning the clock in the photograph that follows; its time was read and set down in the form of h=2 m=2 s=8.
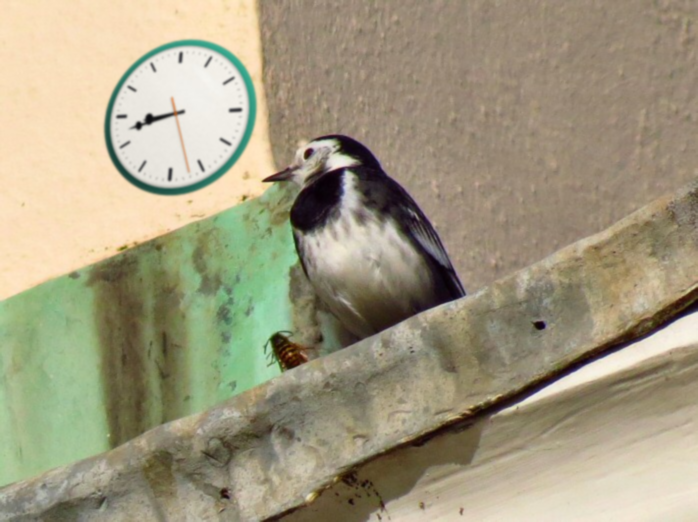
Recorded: h=8 m=42 s=27
